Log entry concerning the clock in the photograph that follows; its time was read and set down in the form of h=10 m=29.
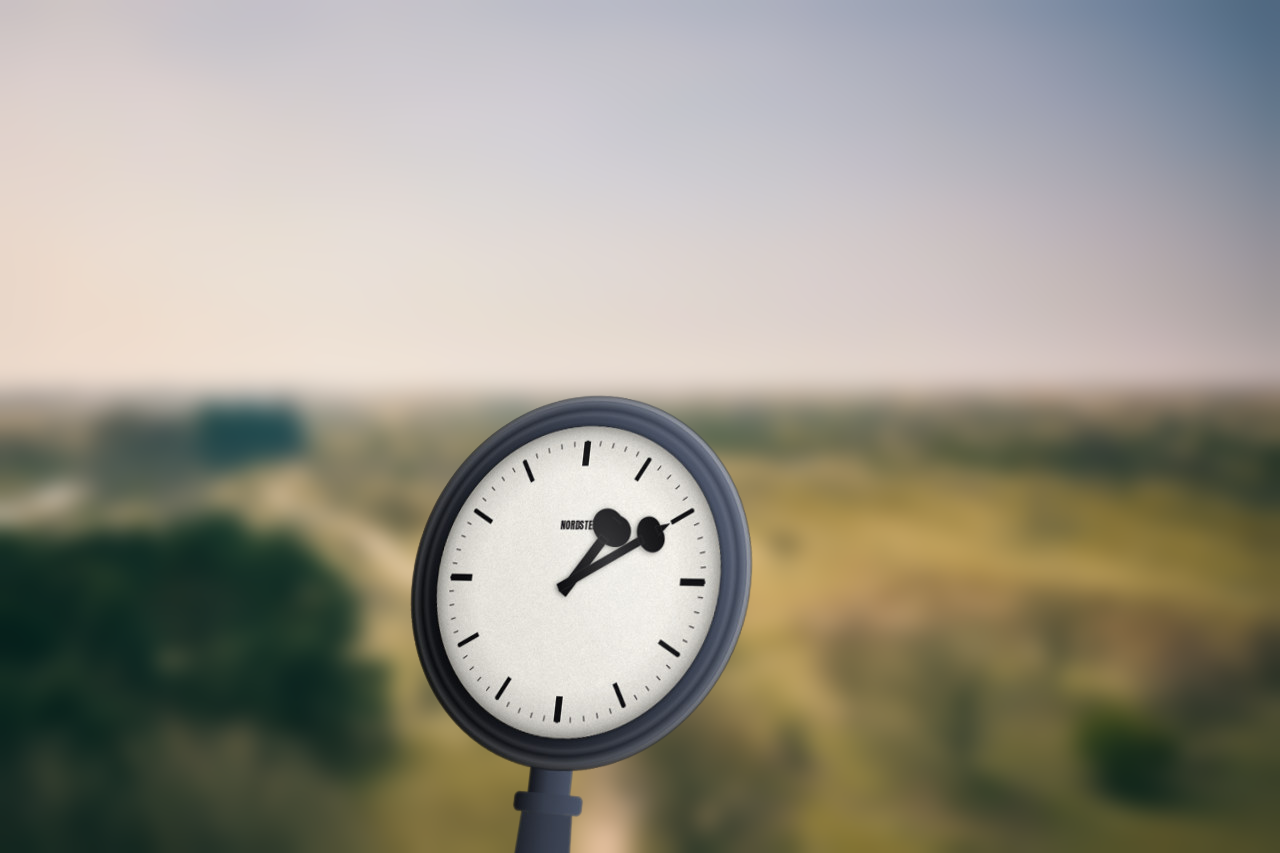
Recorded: h=1 m=10
